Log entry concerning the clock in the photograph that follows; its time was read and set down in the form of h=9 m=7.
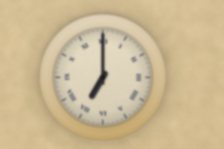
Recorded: h=7 m=0
